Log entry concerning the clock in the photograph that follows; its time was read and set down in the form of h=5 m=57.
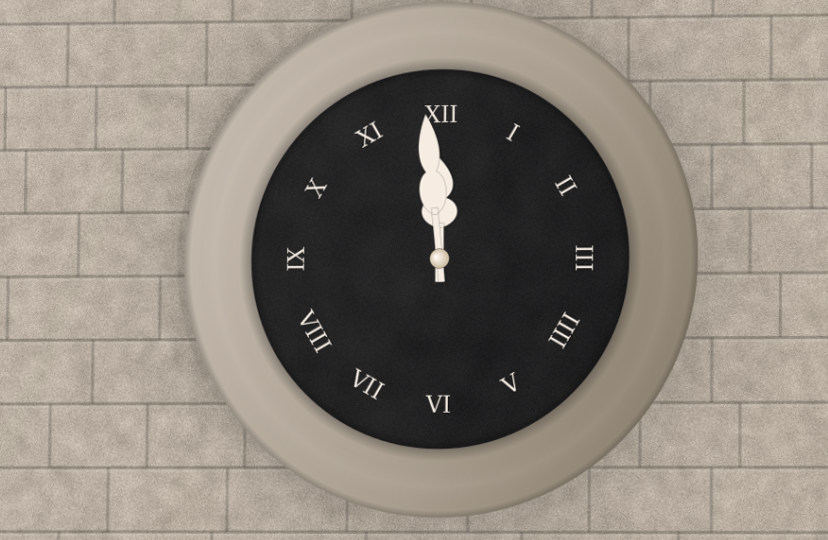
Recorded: h=11 m=59
